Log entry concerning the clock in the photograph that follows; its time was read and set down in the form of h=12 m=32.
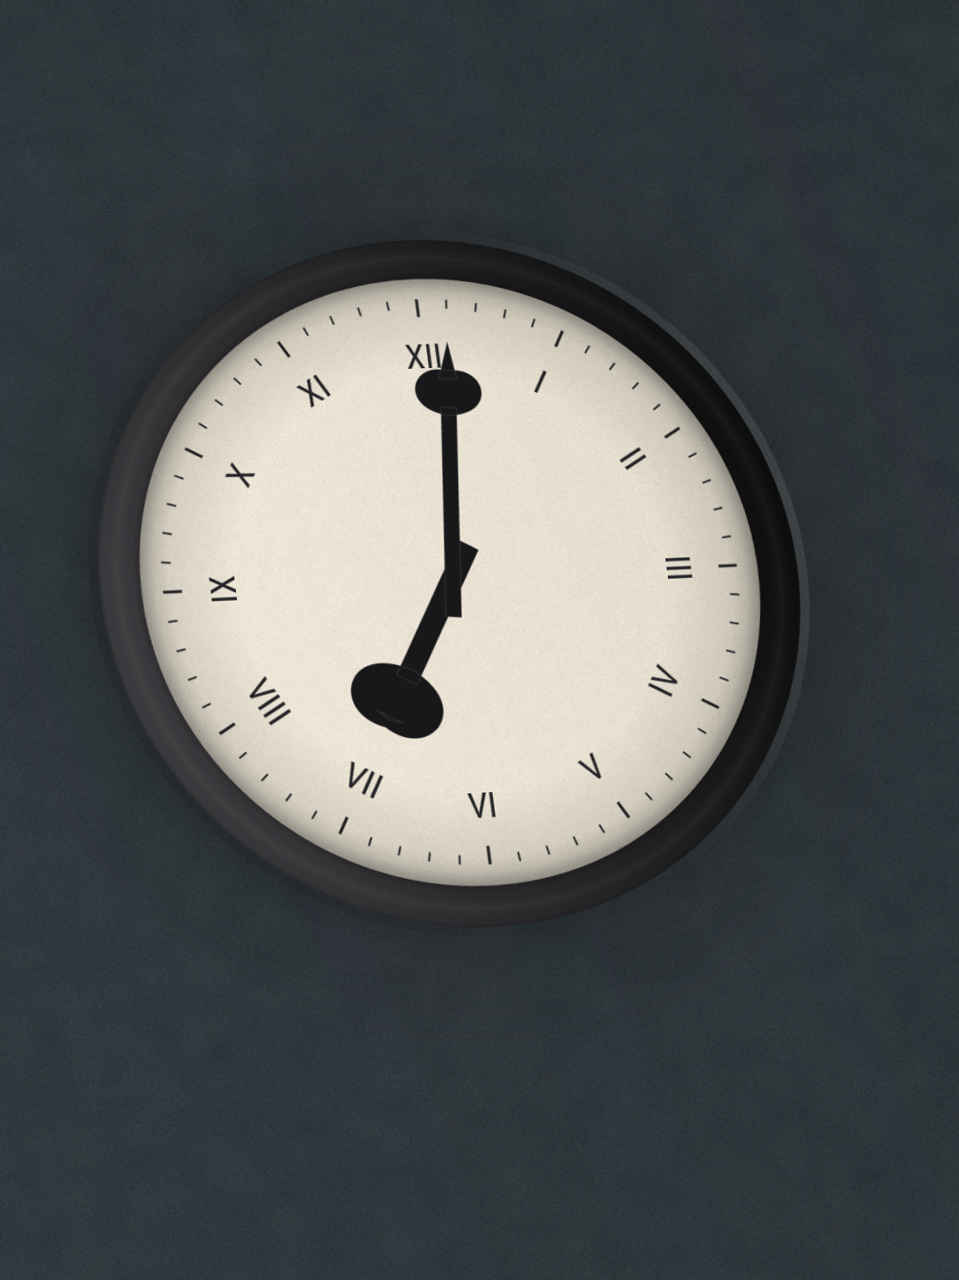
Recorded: h=7 m=1
